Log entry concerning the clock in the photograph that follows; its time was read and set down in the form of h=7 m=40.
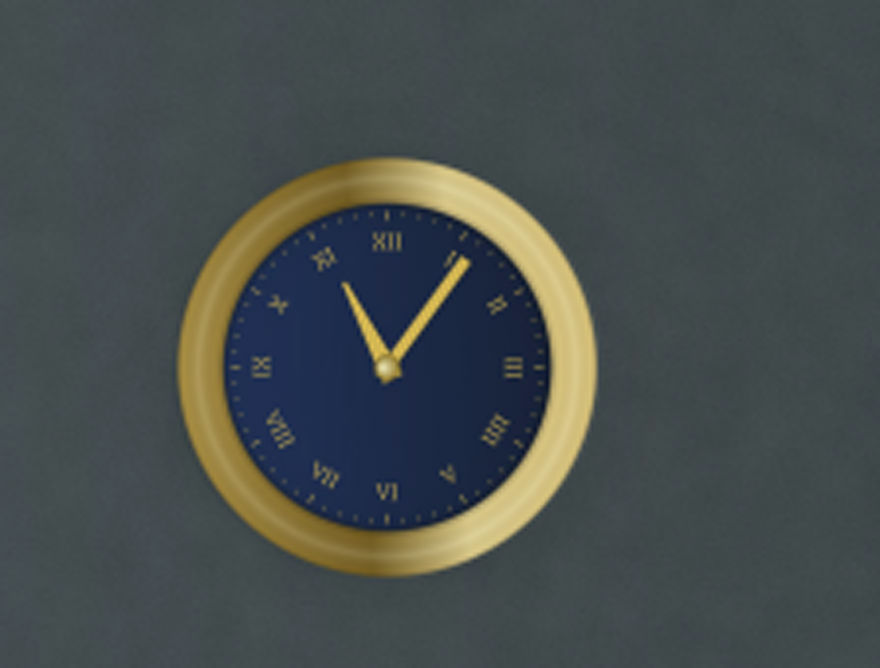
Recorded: h=11 m=6
